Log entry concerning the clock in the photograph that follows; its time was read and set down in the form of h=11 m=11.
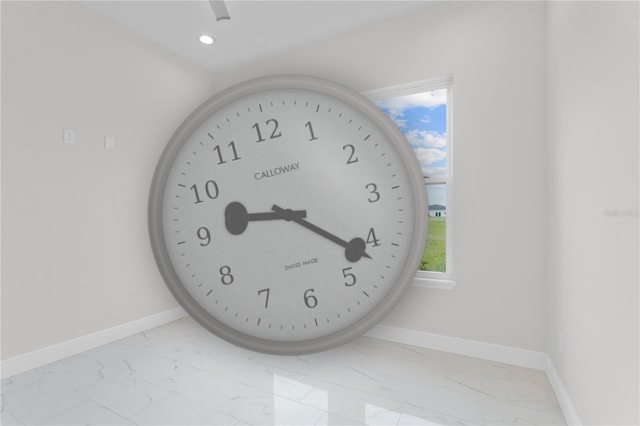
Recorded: h=9 m=22
